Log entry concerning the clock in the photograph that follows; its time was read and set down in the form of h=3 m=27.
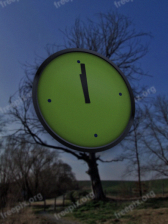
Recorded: h=12 m=1
